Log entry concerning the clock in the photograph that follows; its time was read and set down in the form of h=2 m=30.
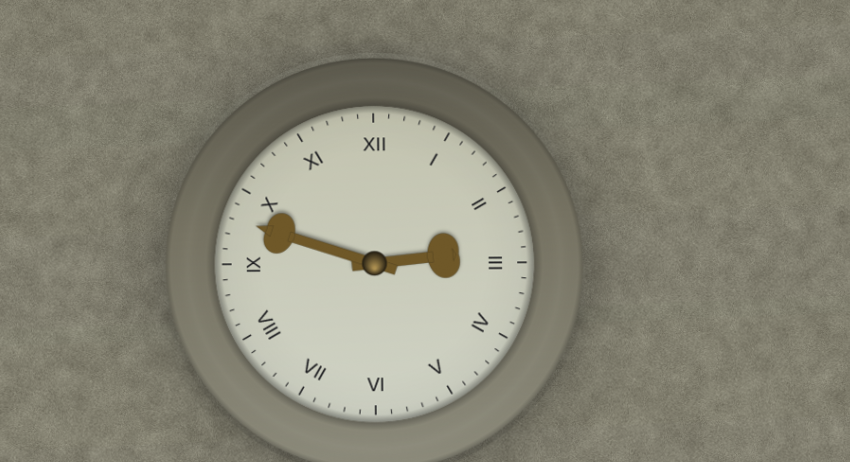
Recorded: h=2 m=48
